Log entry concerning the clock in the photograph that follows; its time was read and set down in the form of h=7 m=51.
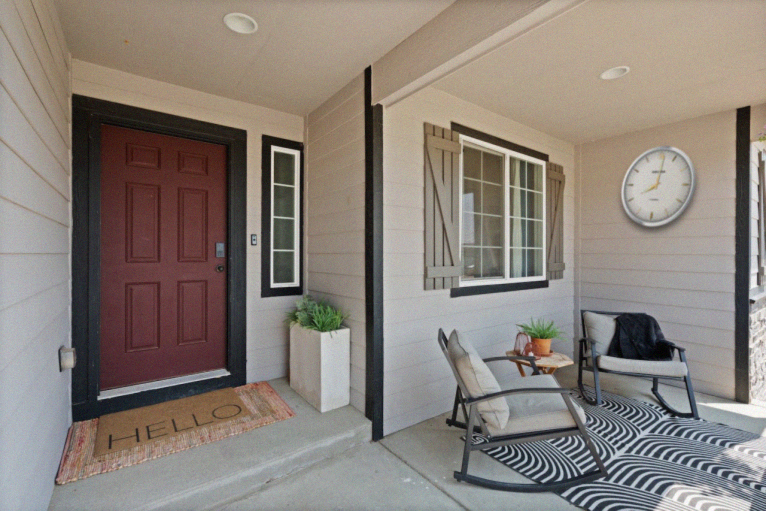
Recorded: h=8 m=1
